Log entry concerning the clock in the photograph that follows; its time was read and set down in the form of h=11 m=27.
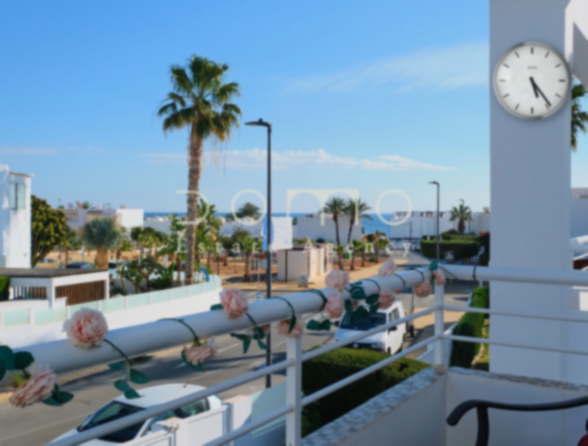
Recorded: h=5 m=24
